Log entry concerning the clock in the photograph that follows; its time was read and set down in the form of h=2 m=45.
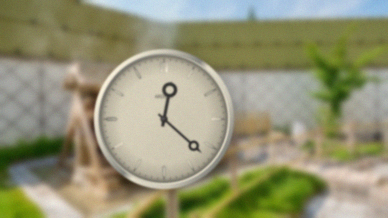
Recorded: h=12 m=22
